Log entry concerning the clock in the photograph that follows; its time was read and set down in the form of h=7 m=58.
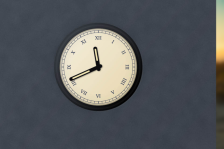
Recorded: h=11 m=41
